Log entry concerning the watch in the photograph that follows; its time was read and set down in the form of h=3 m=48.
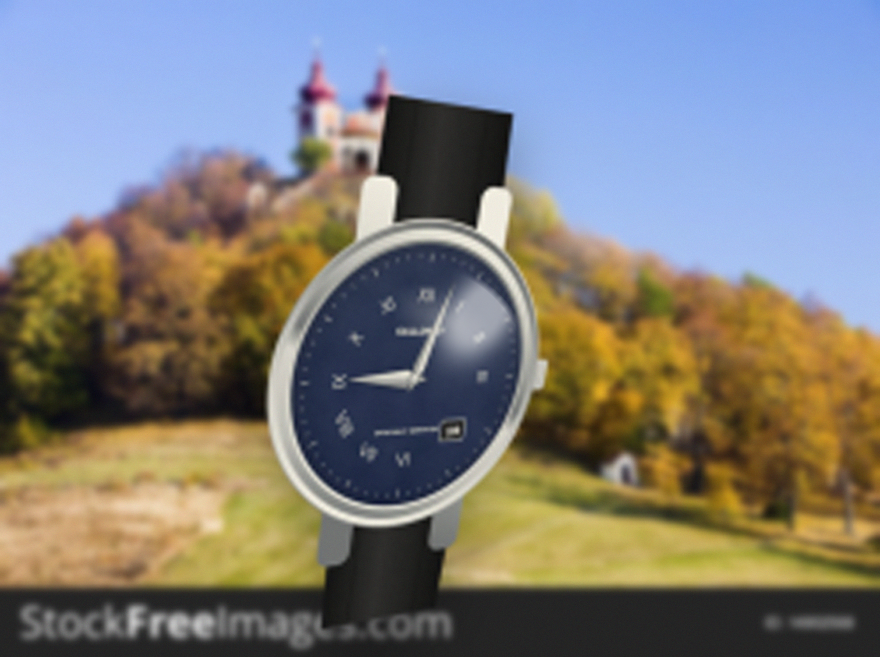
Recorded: h=9 m=3
